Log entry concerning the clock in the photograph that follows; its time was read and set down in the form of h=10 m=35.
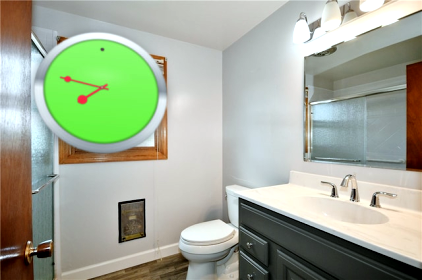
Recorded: h=7 m=47
